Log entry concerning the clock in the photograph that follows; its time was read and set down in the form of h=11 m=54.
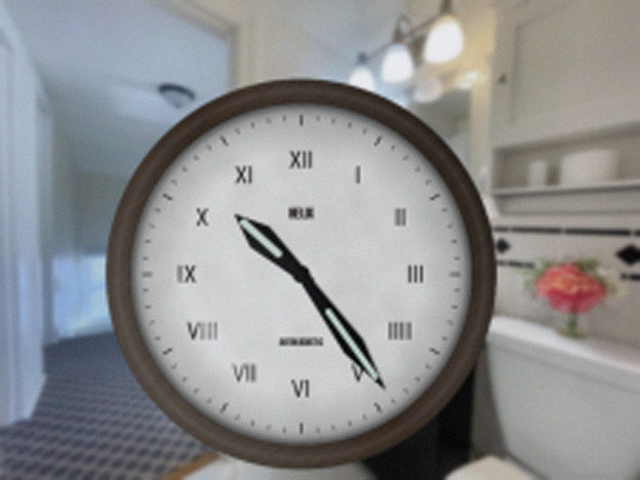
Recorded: h=10 m=24
